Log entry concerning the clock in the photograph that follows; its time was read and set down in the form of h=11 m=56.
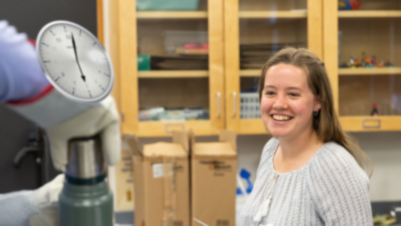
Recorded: h=6 m=2
